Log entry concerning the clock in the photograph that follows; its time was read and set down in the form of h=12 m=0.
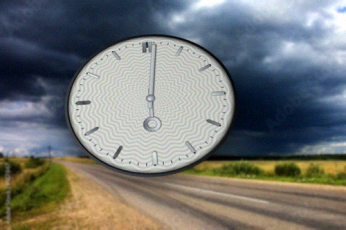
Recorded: h=6 m=1
